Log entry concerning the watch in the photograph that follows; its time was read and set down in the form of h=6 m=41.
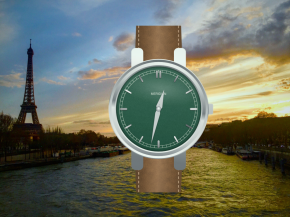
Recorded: h=12 m=32
